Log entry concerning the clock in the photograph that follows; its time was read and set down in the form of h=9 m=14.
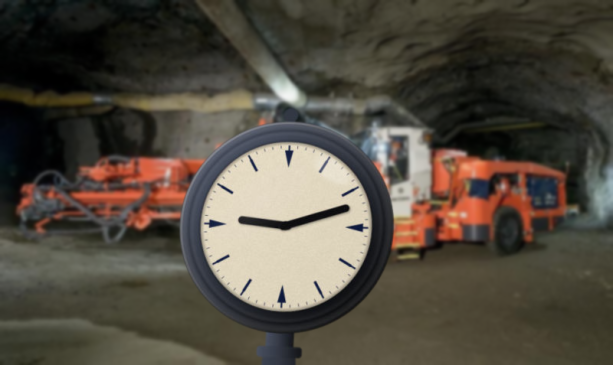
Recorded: h=9 m=12
